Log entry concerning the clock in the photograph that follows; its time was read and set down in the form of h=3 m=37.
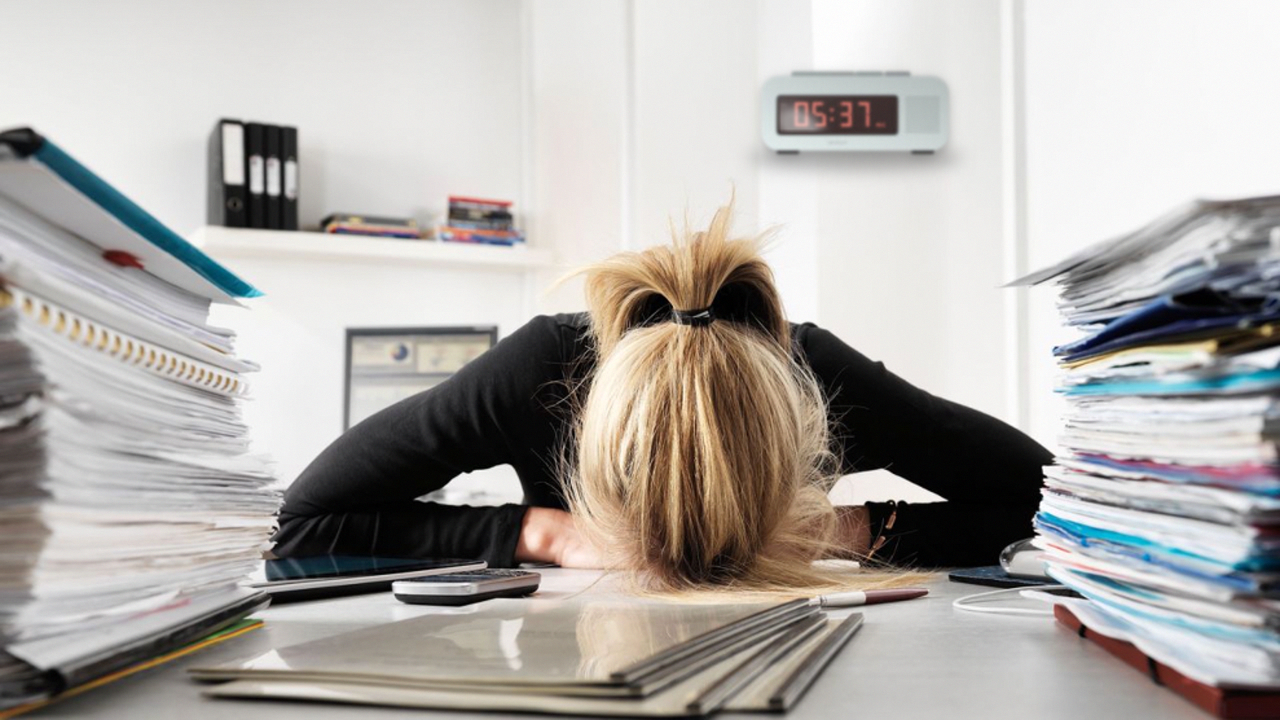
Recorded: h=5 m=37
